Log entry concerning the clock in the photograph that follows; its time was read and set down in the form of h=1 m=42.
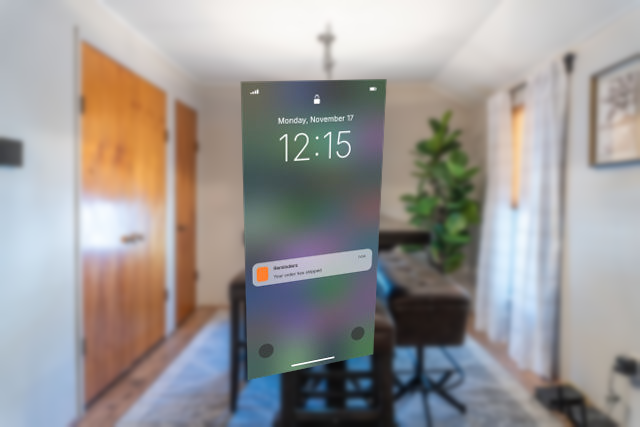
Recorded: h=12 m=15
